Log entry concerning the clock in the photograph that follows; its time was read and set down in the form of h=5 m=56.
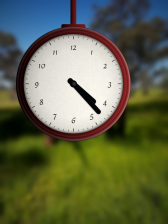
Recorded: h=4 m=23
